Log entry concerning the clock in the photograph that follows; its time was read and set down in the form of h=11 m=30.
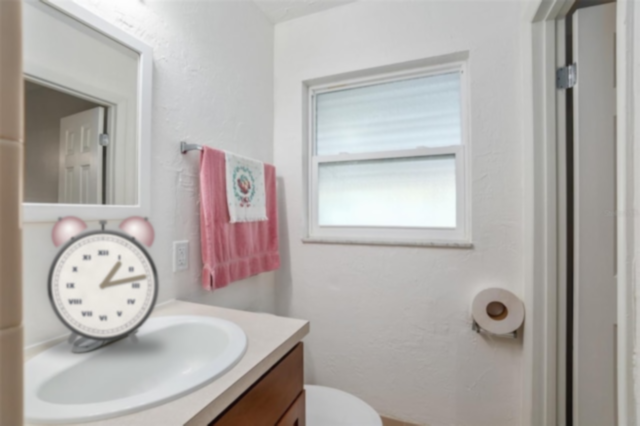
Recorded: h=1 m=13
